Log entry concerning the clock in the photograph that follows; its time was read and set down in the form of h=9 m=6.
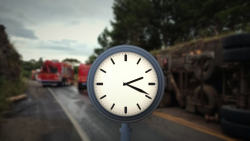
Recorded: h=2 m=19
